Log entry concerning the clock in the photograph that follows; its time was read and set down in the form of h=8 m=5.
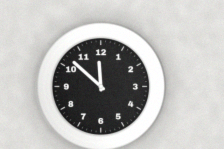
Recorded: h=11 m=52
